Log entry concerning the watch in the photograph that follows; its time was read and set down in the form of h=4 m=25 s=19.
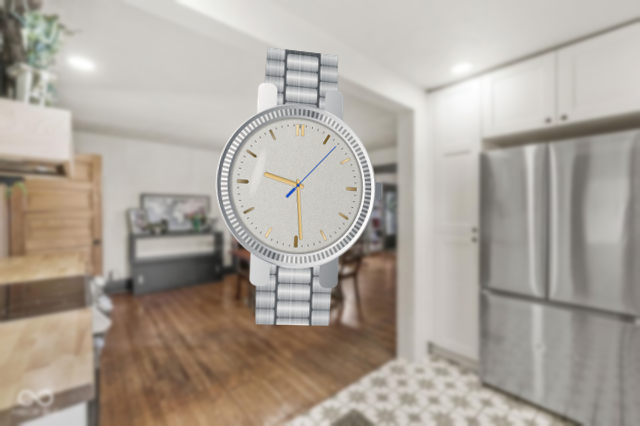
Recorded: h=9 m=29 s=7
